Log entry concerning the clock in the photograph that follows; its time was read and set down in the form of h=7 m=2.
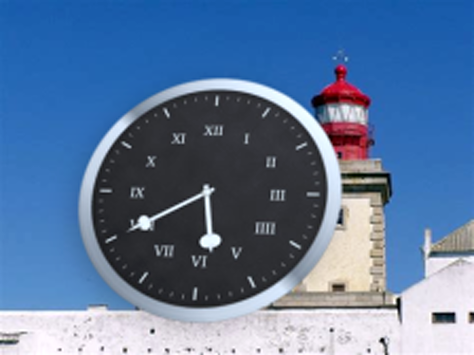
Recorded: h=5 m=40
